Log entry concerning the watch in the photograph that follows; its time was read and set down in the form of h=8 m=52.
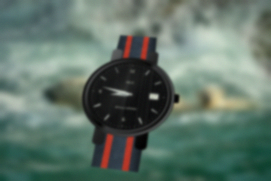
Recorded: h=8 m=47
